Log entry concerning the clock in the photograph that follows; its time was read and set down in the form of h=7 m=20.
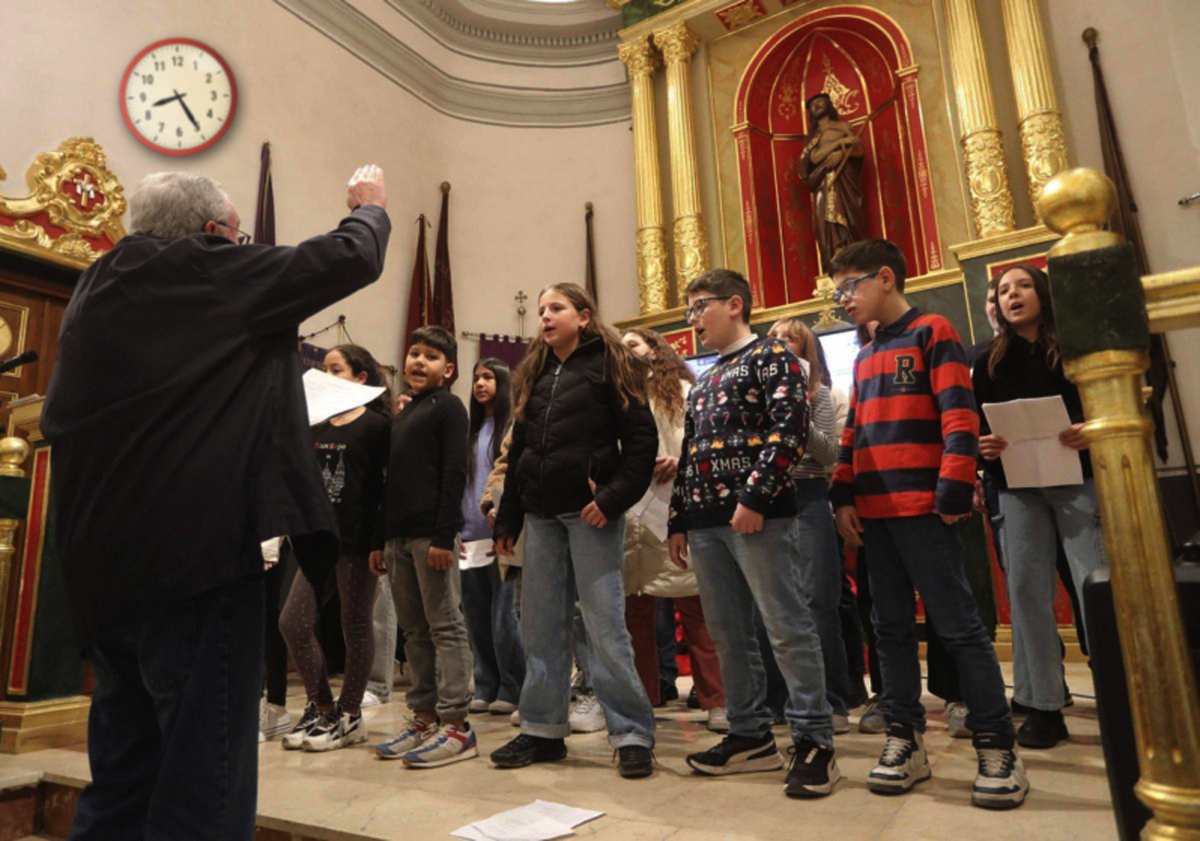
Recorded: h=8 m=25
